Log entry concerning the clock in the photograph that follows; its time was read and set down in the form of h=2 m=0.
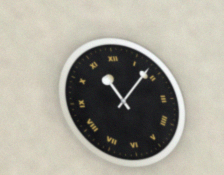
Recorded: h=11 m=8
